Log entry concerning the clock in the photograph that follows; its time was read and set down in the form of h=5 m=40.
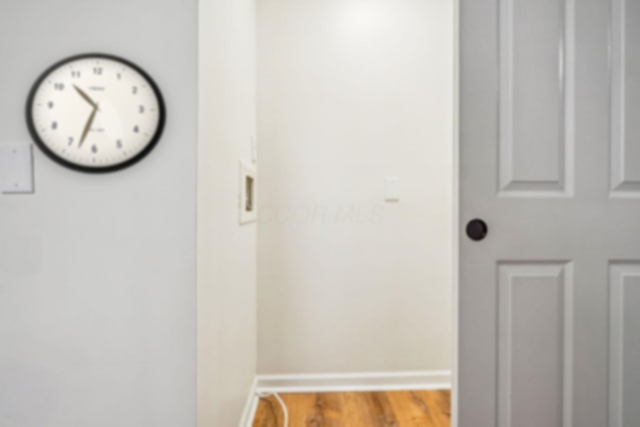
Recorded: h=10 m=33
